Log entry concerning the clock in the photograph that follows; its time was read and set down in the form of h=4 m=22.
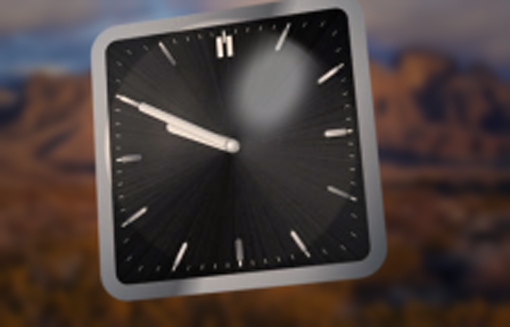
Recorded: h=9 m=50
